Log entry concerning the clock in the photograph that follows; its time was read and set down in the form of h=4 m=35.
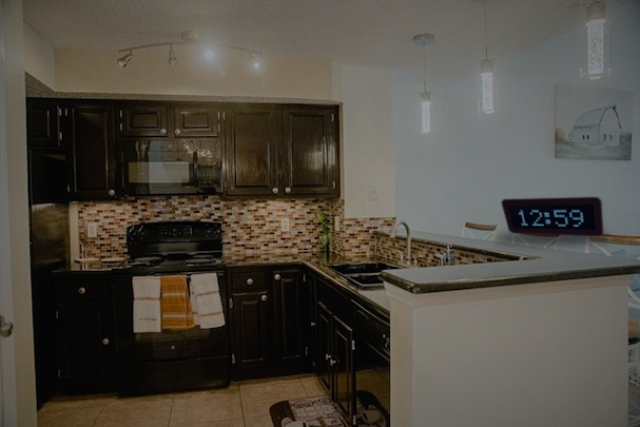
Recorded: h=12 m=59
